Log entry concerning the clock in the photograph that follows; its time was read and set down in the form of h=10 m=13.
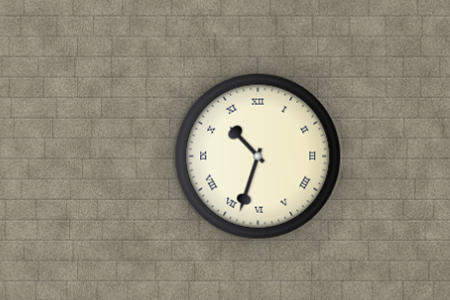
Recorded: h=10 m=33
